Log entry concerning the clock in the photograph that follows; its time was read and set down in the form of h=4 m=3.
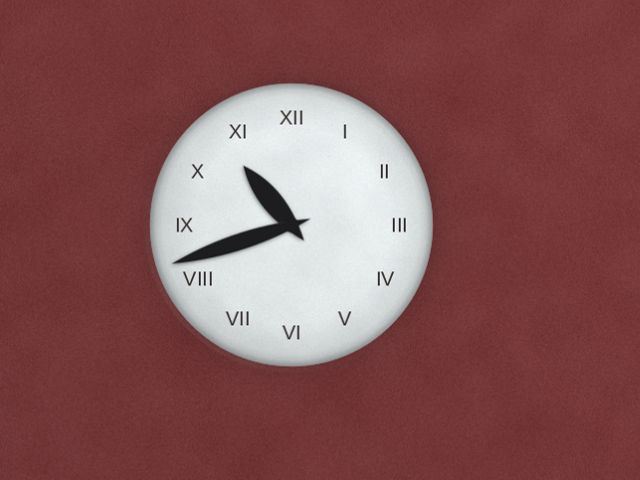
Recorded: h=10 m=42
